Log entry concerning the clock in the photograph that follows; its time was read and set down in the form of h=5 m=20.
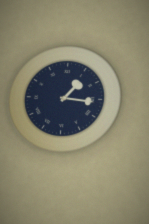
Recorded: h=1 m=16
